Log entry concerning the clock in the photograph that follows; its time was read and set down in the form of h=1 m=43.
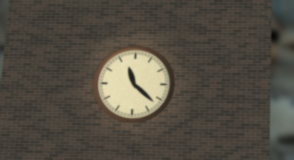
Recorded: h=11 m=22
